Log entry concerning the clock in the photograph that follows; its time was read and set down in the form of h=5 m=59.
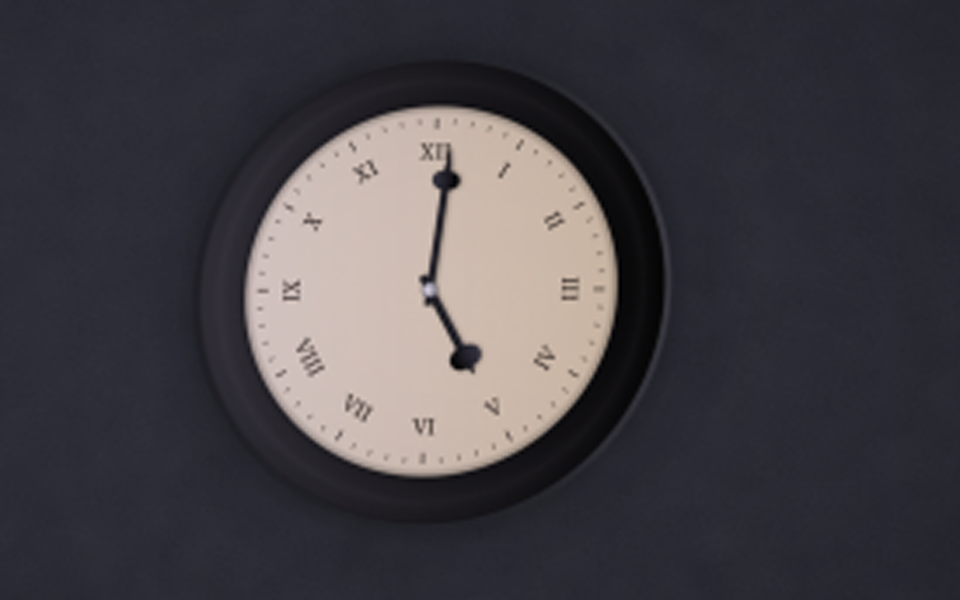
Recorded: h=5 m=1
